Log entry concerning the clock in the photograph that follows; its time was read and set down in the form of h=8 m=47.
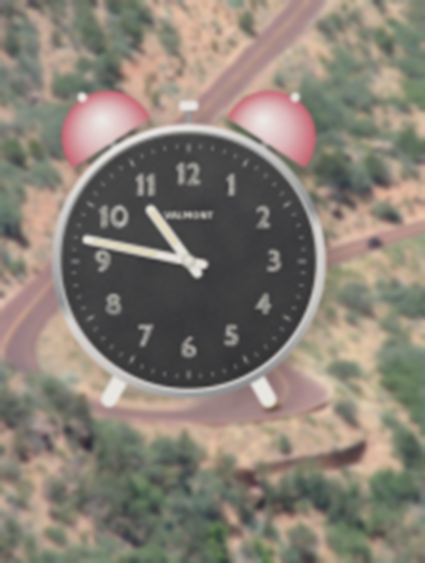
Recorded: h=10 m=47
